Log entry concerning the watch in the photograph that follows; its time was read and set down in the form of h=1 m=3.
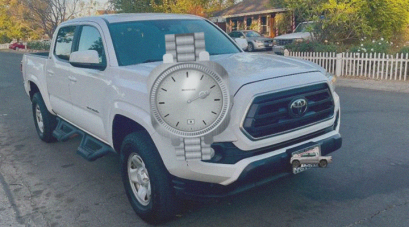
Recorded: h=2 m=11
